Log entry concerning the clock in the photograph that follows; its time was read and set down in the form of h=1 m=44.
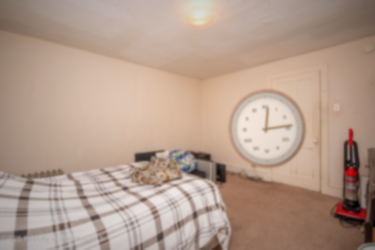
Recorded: h=12 m=14
